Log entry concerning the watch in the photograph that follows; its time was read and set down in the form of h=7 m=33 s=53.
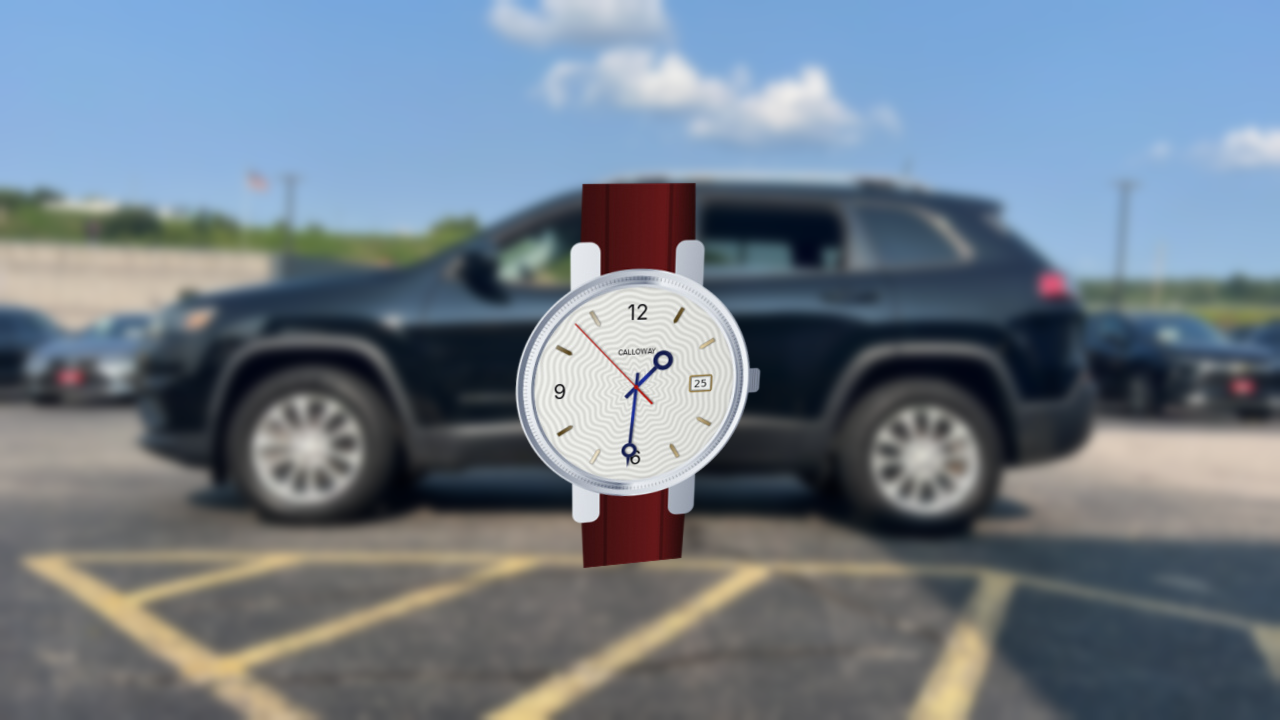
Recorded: h=1 m=30 s=53
